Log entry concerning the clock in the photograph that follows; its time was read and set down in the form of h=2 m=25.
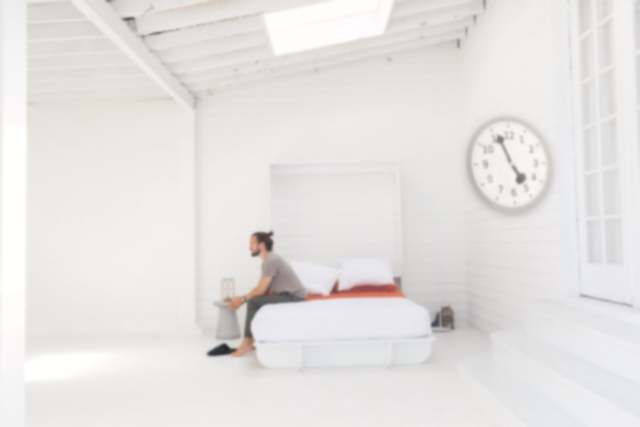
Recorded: h=4 m=56
